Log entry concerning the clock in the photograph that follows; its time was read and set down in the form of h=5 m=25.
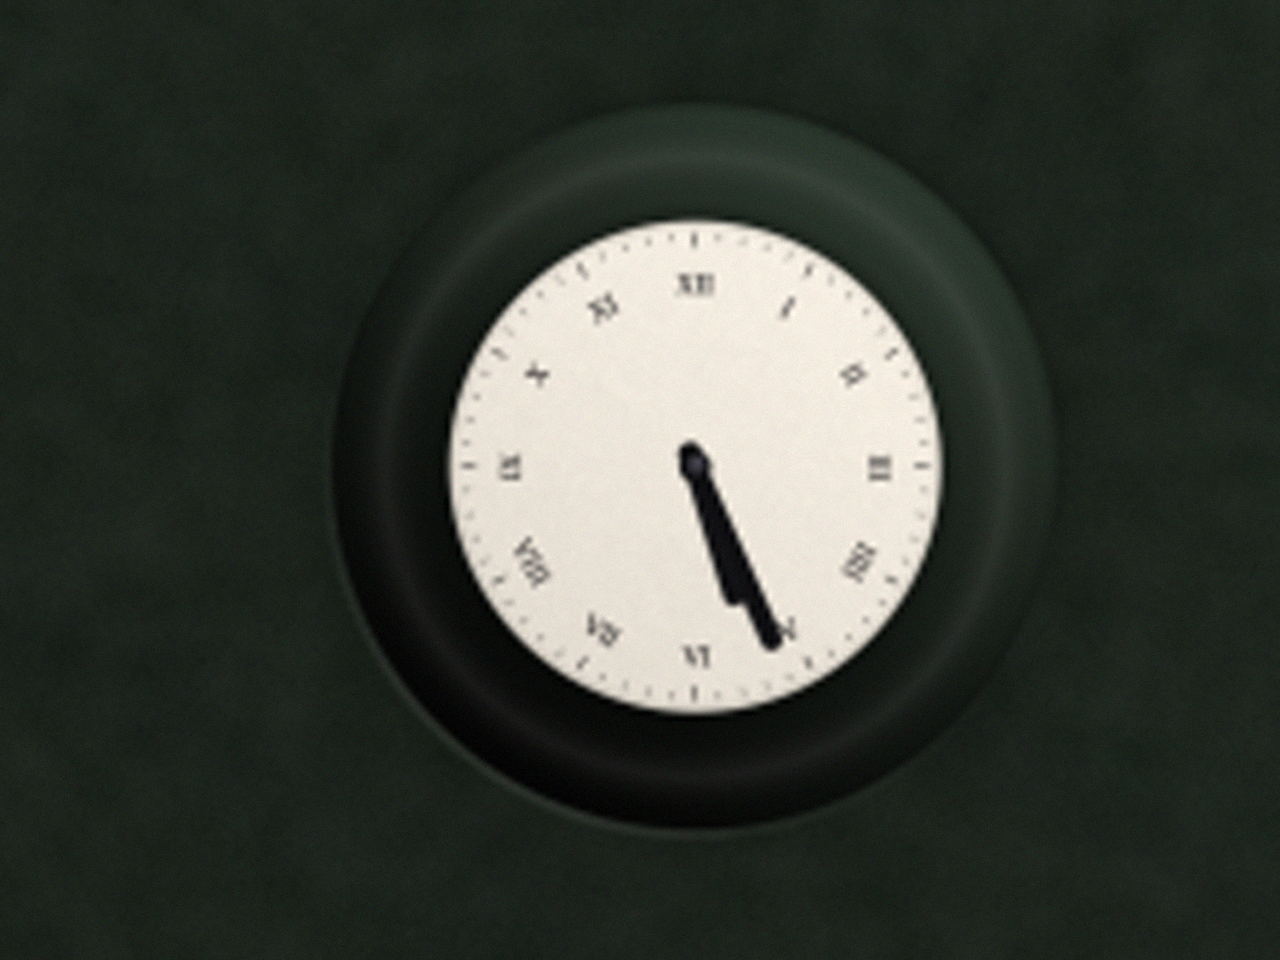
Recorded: h=5 m=26
